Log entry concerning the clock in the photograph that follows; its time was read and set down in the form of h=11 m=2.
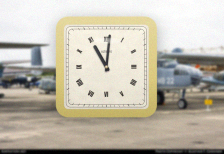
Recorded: h=11 m=1
